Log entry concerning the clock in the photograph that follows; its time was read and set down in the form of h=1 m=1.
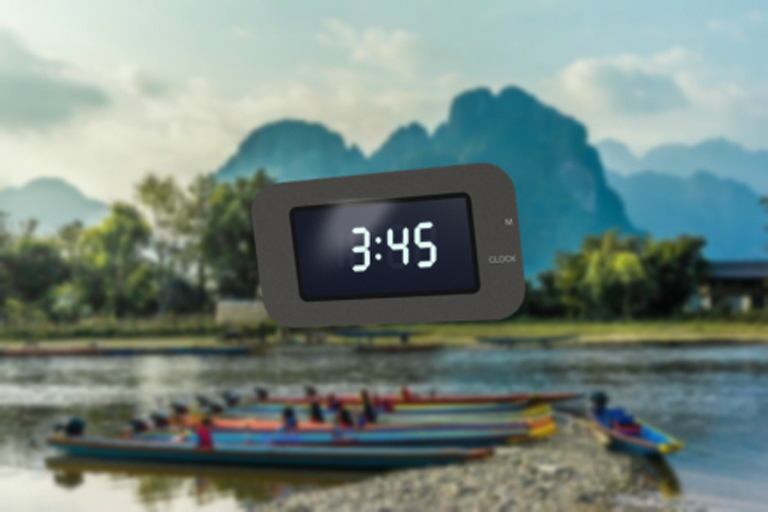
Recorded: h=3 m=45
